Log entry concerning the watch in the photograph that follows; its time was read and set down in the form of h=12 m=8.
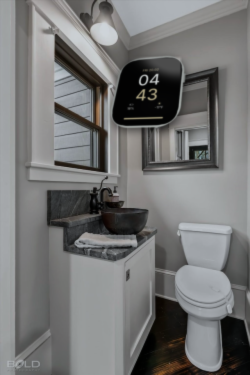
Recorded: h=4 m=43
